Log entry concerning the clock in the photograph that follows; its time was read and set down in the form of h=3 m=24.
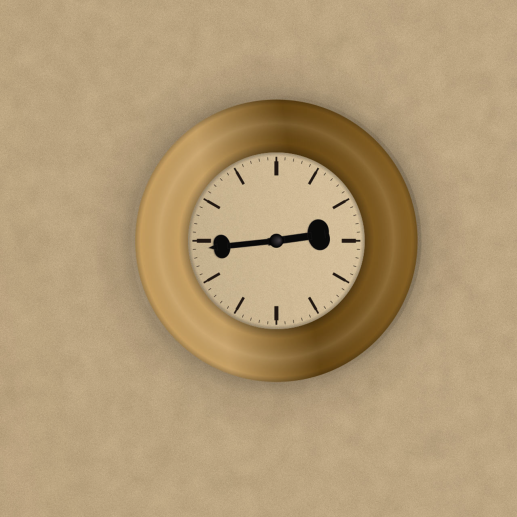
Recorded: h=2 m=44
